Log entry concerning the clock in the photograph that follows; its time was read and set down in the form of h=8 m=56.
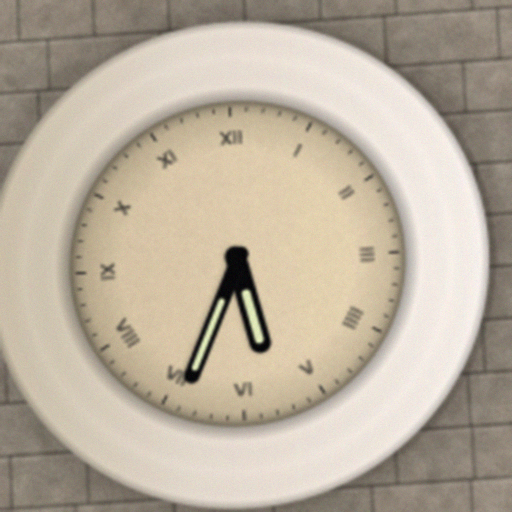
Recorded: h=5 m=34
